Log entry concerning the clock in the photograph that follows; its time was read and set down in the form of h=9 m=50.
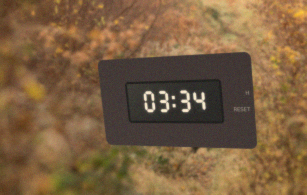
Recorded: h=3 m=34
